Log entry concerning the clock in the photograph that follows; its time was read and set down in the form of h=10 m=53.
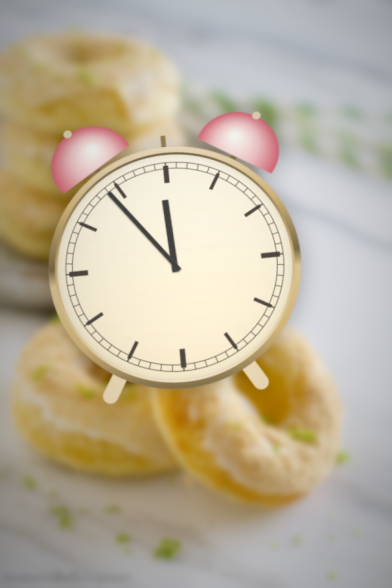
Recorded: h=11 m=54
